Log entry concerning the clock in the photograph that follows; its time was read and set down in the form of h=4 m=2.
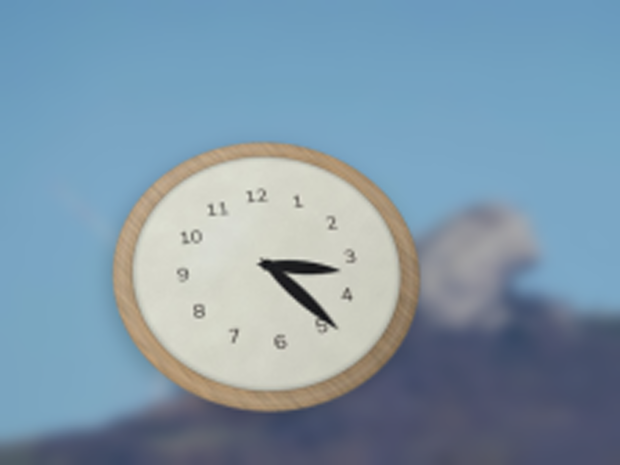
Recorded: h=3 m=24
